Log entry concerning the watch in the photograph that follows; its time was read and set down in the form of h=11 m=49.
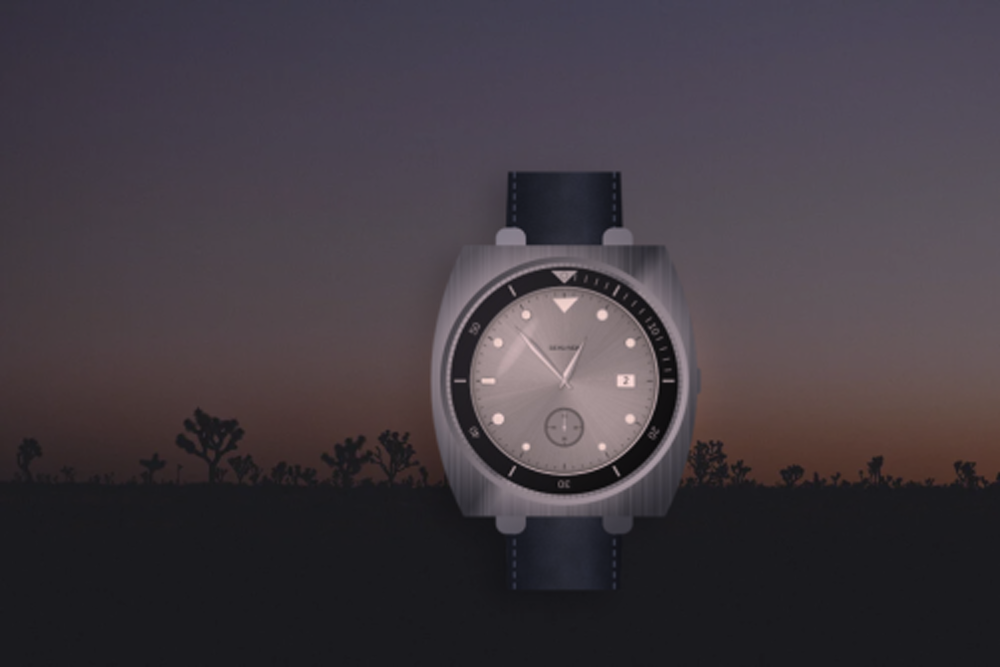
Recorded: h=12 m=53
